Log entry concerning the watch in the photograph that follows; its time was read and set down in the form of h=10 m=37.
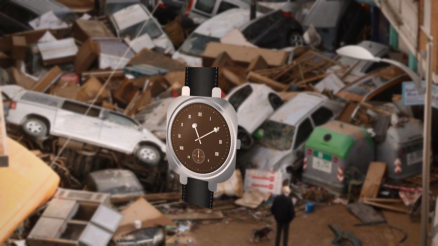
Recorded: h=11 m=10
